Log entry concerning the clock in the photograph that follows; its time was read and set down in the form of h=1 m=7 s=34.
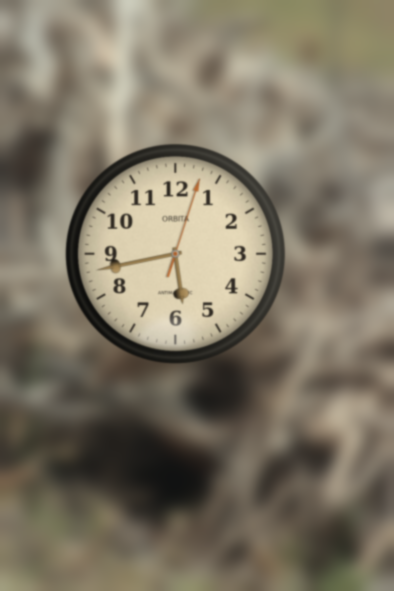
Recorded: h=5 m=43 s=3
